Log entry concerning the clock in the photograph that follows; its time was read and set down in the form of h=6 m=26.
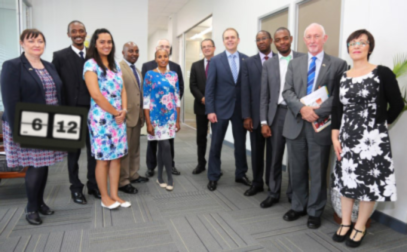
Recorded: h=6 m=12
